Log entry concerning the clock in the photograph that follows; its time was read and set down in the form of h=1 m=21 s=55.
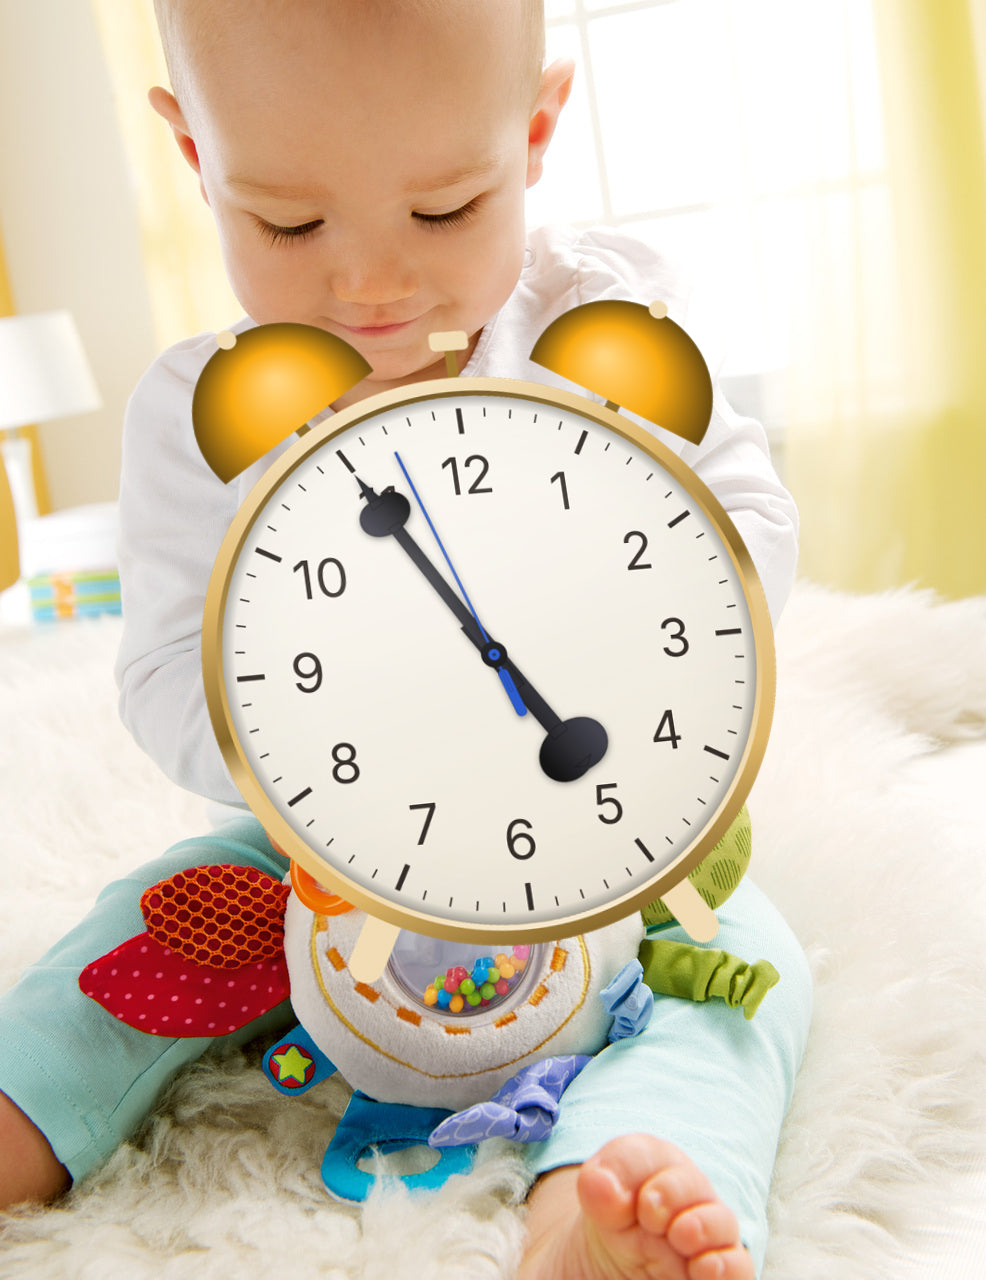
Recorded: h=4 m=54 s=57
